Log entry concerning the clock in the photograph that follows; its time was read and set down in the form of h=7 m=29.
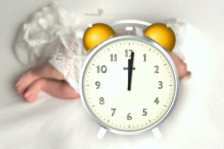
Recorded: h=12 m=1
